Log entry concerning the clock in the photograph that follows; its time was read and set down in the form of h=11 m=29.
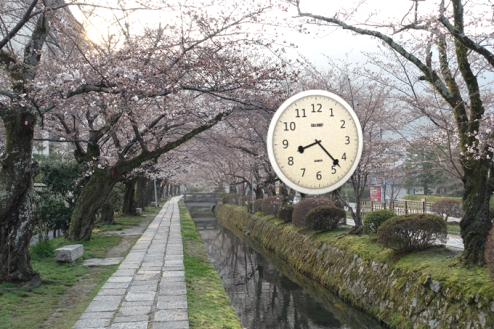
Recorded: h=8 m=23
